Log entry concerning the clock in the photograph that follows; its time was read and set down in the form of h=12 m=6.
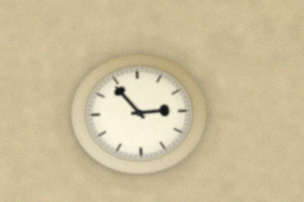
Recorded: h=2 m=54
